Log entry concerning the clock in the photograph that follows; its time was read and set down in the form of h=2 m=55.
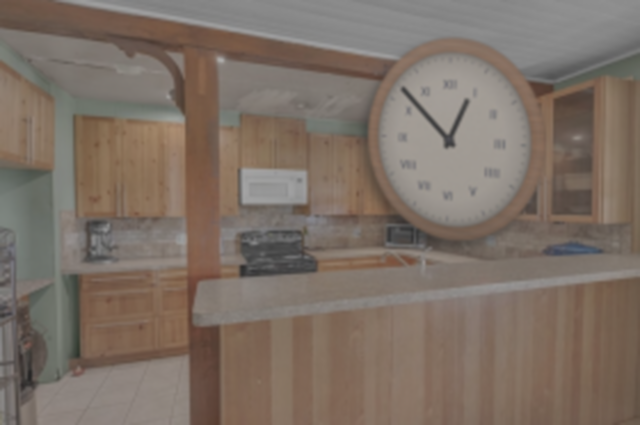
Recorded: h=12 m=52
